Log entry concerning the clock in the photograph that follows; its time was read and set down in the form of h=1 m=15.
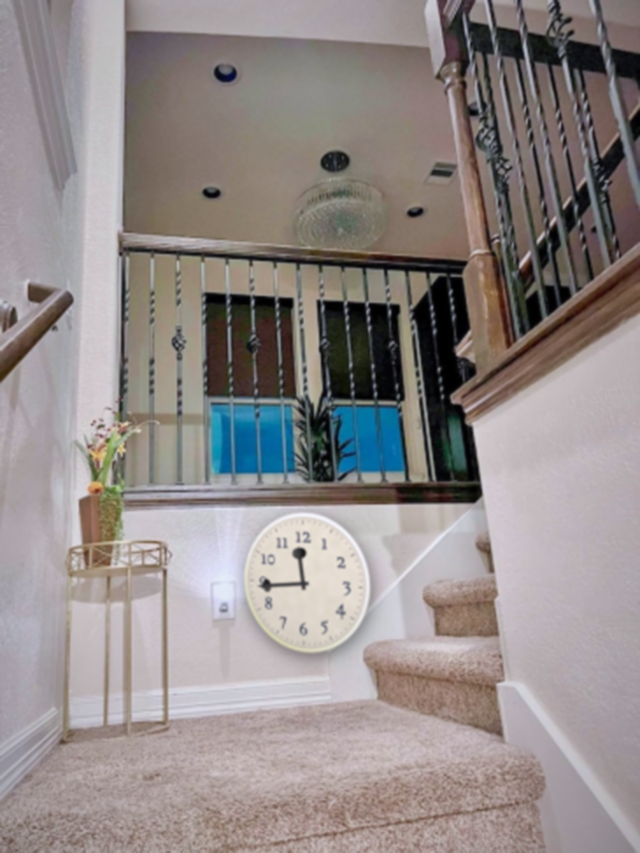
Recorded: h=11 m=44
